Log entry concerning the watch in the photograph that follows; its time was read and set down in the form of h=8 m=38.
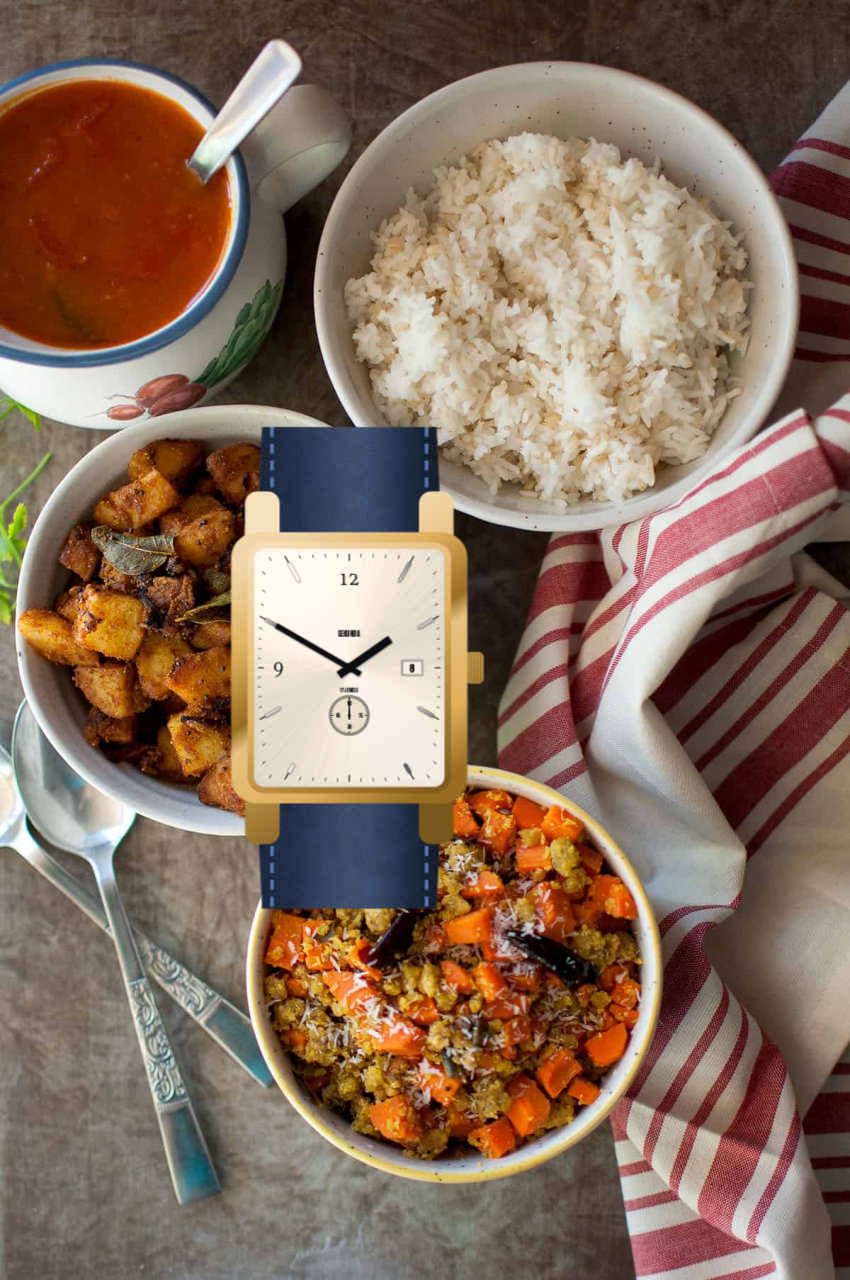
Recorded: h=1 m=50
